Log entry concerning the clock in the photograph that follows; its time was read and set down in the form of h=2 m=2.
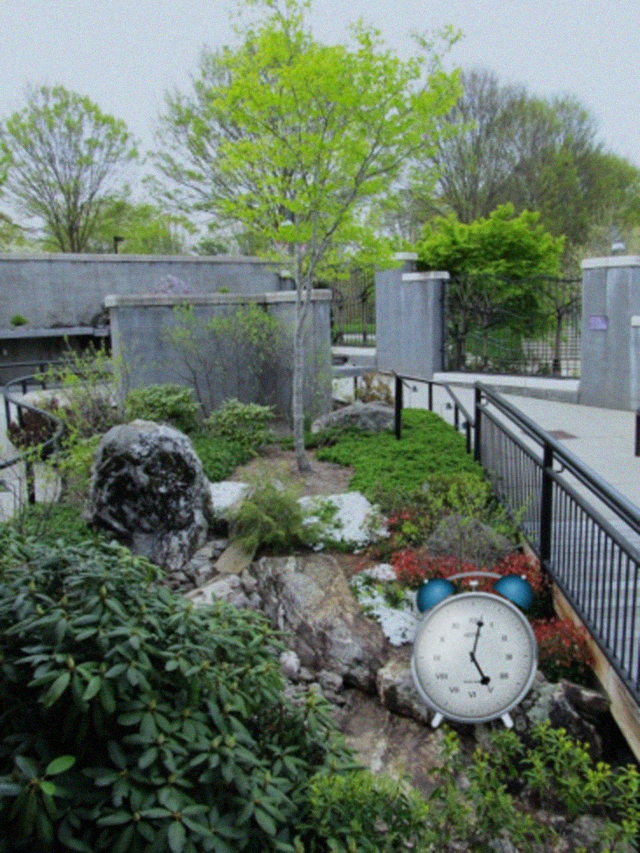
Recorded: h=5 m=2
